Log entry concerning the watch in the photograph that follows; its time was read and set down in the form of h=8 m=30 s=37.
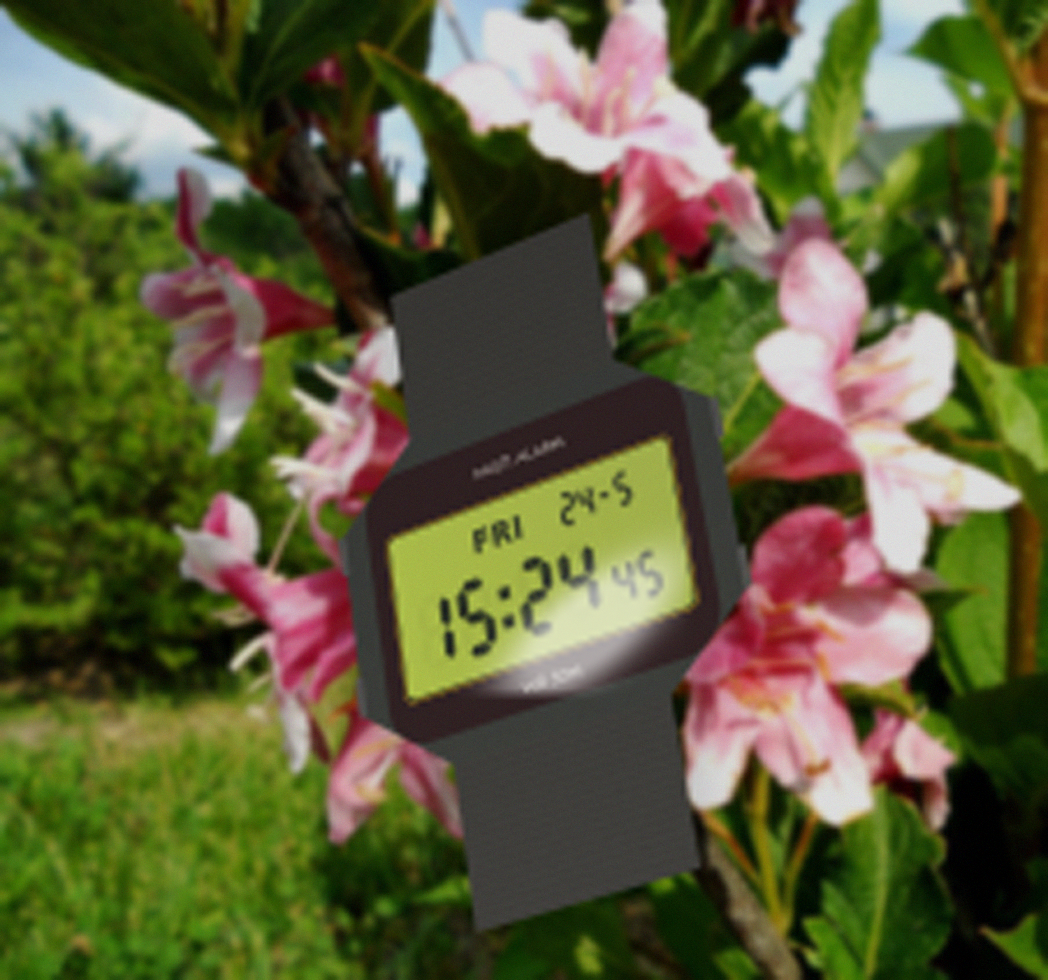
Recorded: h=15 m=24 s=45
